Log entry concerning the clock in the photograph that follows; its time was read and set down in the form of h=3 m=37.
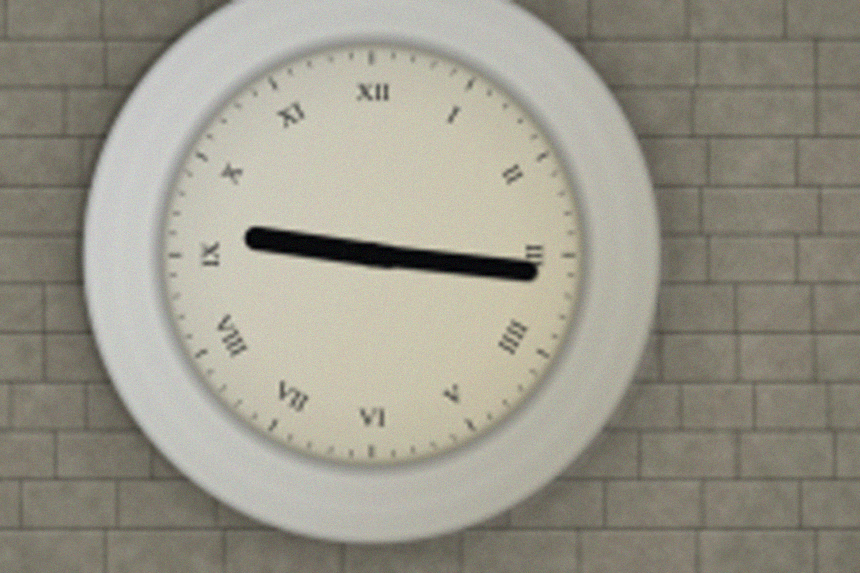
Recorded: h=9 m=16
